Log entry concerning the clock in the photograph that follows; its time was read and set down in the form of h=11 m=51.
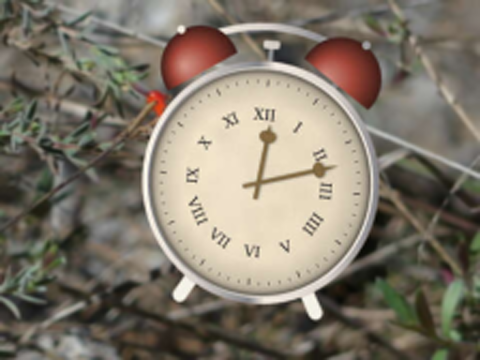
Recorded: h=12 m=12
